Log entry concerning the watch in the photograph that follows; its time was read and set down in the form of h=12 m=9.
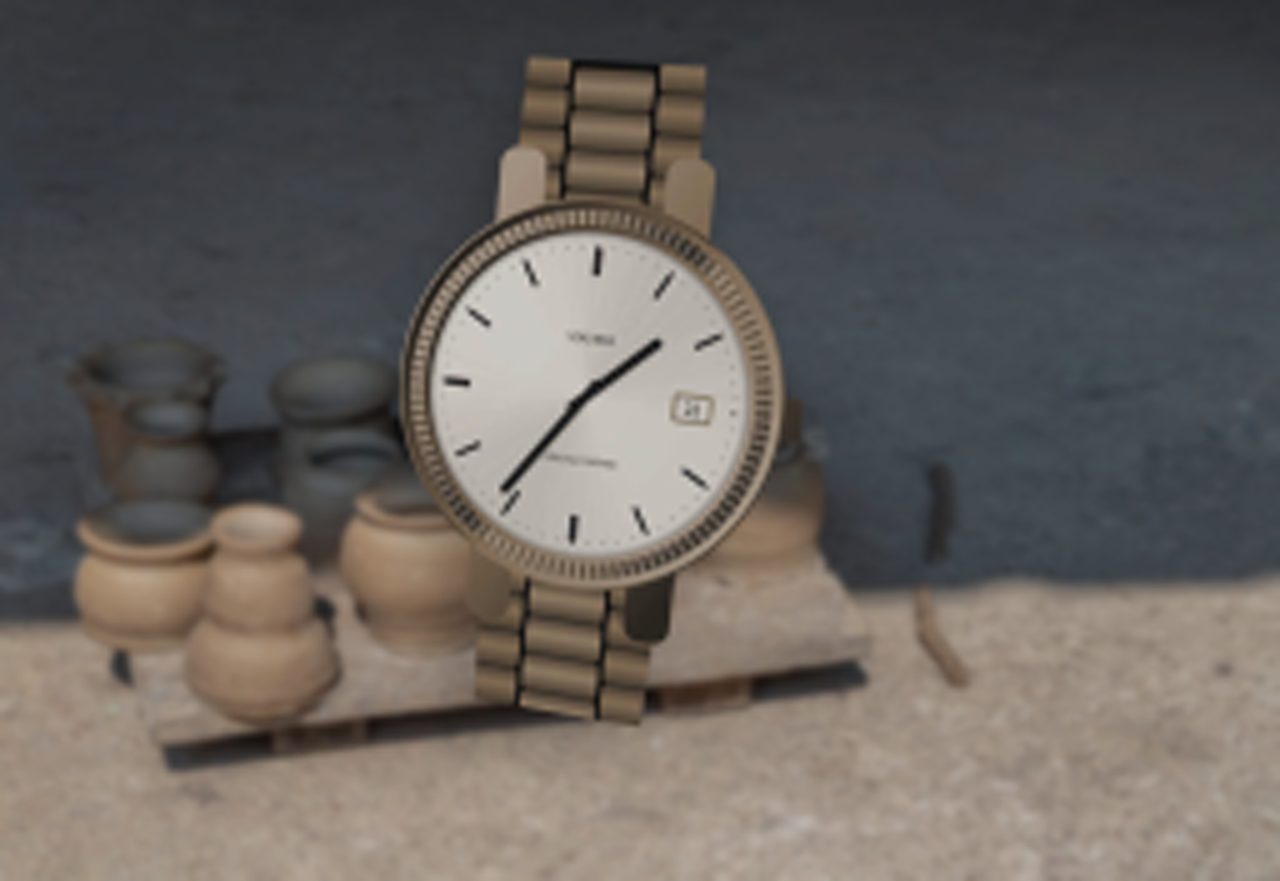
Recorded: h=1 m=36
